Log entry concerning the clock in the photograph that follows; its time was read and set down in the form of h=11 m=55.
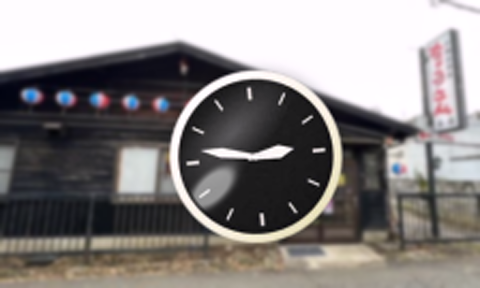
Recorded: h=2 m=47
